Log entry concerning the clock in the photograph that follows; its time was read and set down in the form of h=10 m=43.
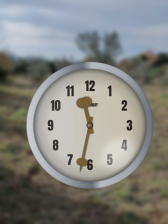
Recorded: h=11 m=32
